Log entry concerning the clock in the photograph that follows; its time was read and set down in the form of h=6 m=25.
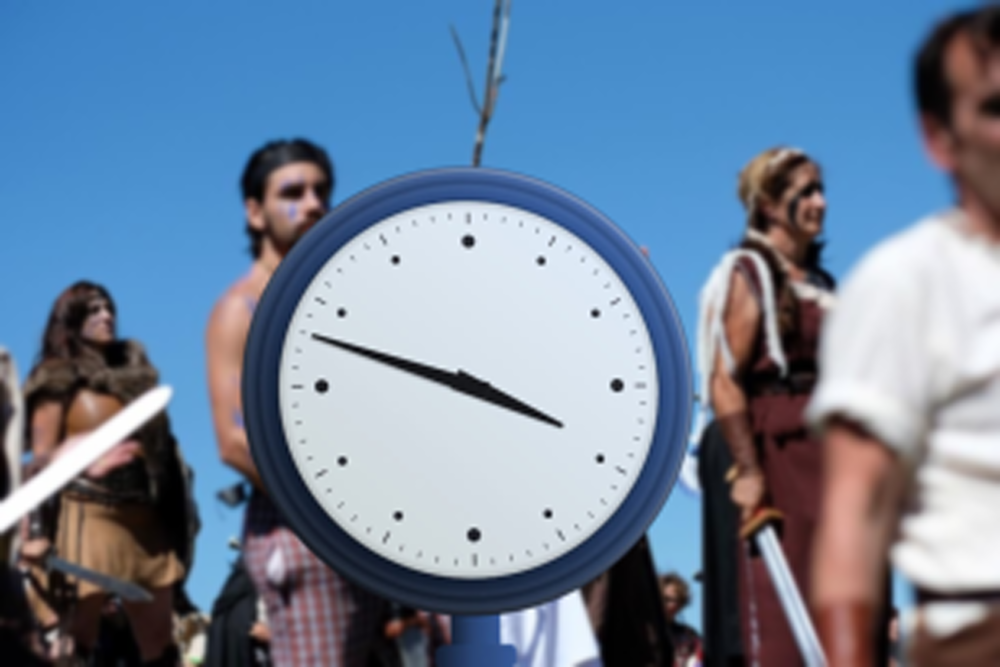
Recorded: h=3 m=48
